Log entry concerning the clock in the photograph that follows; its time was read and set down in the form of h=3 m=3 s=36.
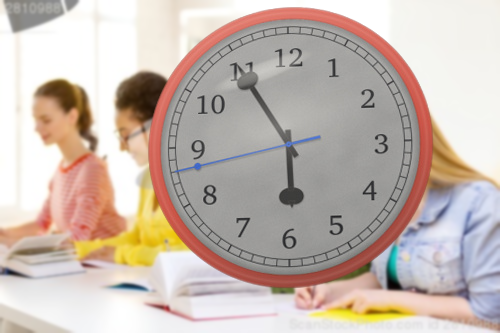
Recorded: h=5 m=54 s=43
